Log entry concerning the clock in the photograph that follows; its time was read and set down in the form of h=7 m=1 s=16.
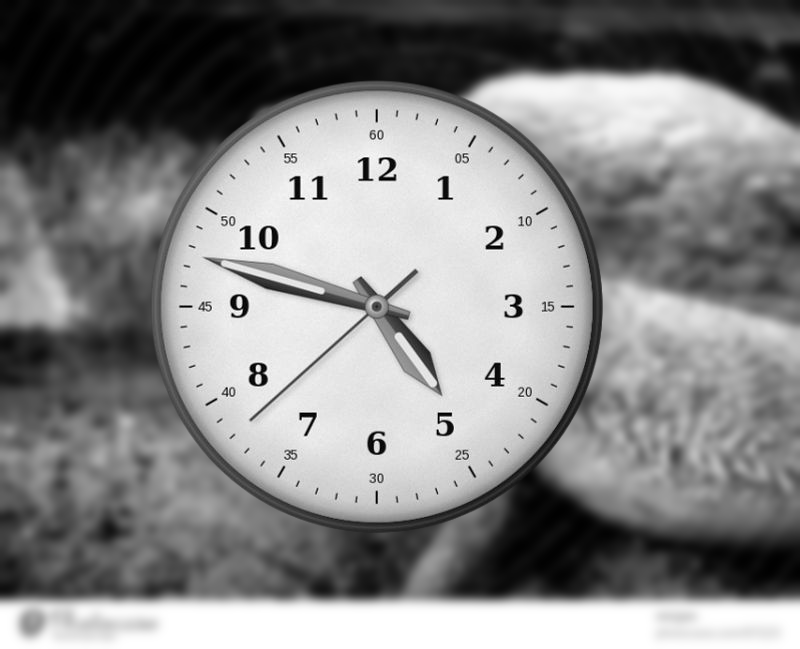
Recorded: h=4 m=47 s=38
